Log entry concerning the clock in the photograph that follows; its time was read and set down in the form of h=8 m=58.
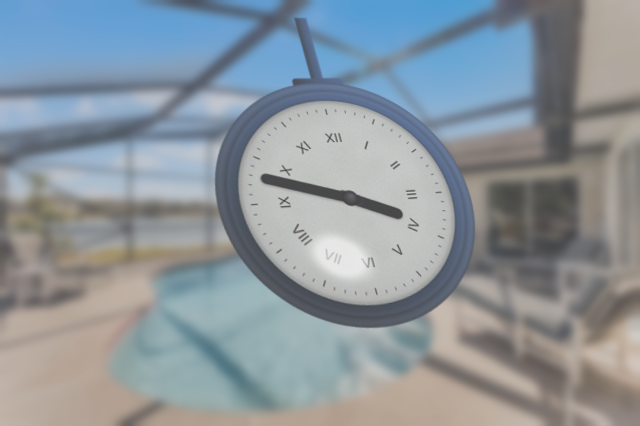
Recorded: h=3 m=48
